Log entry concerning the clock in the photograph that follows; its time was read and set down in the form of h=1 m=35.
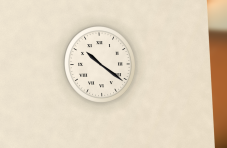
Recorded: h=10 m=21
